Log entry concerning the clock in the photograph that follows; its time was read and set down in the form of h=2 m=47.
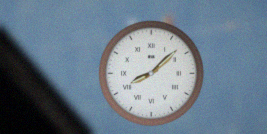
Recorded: h=8 m=8
